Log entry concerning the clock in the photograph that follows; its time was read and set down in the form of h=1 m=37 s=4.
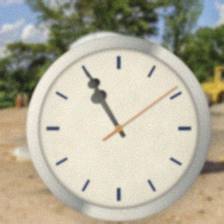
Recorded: h=10 m=55 s=9
